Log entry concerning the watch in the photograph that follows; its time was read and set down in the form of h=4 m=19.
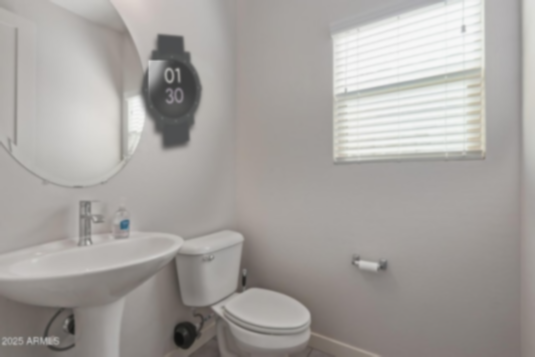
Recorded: h=1 m=30
